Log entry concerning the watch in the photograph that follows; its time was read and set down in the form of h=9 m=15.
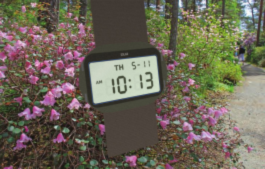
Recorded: h=10 m=13
